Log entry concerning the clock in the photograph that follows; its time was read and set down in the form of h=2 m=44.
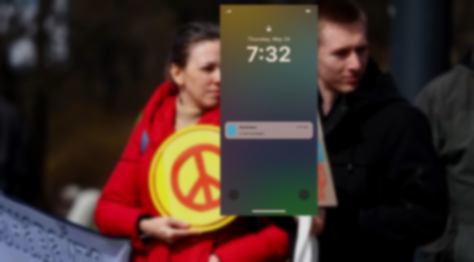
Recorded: h=7 m=32
